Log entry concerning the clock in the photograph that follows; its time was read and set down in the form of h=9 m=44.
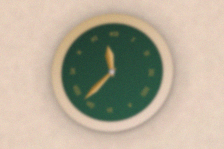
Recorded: h=11 m=37
